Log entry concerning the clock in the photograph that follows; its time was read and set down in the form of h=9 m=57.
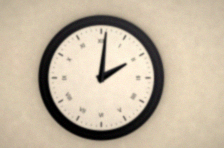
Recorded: h=2 m=1
